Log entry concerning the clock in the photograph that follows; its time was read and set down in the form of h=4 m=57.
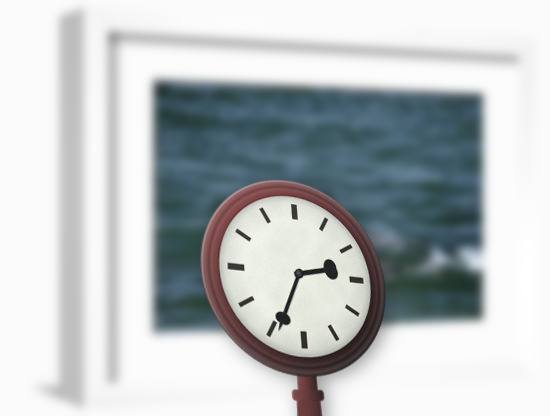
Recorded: h=2 m=34
